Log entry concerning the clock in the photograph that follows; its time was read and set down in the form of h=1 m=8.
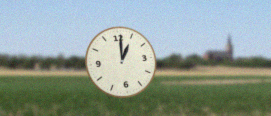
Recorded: h=1 m=1
